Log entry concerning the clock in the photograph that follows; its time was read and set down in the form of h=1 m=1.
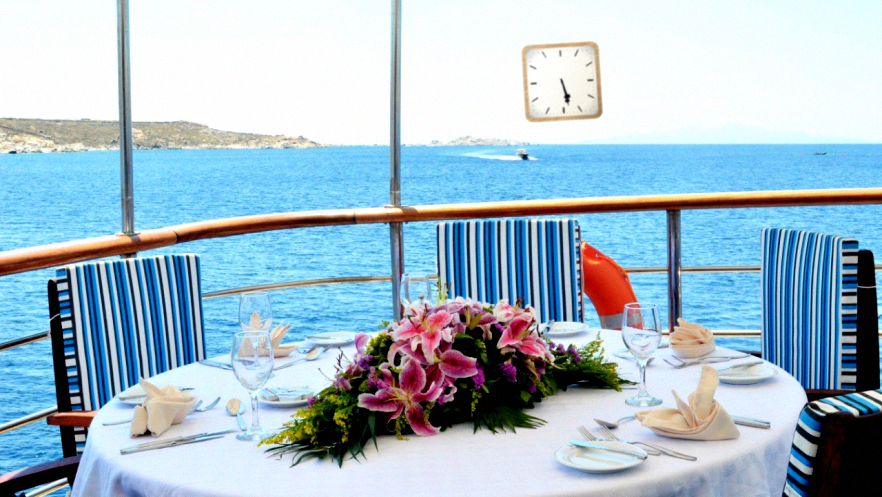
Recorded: h=5 m=28
